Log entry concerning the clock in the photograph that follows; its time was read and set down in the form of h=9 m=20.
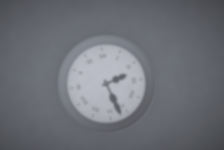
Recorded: h=2 m=27
